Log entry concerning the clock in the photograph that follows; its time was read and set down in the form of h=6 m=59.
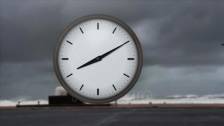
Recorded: h=8 m=10
